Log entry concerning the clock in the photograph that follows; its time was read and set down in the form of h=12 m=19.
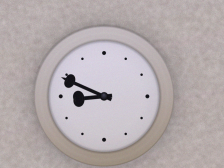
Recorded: h=8 m=49
